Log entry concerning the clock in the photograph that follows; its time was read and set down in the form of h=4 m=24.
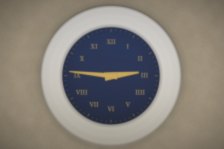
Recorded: h=2 m=46
